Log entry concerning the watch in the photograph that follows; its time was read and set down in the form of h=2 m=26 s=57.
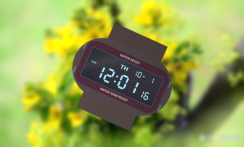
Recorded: h=12 m=1 s=16
